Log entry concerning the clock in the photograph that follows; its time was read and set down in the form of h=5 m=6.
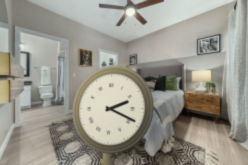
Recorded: h=2 m=19
